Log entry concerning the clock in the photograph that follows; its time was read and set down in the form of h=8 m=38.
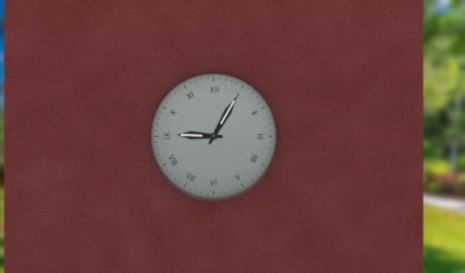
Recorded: h=9 m=5
